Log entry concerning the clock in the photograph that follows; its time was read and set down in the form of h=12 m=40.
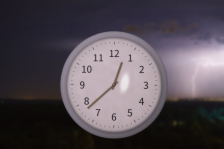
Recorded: h=12 m=38
